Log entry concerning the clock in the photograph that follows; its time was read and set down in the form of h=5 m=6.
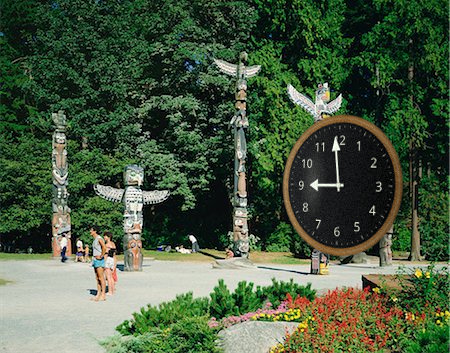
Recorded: h=8 m=59
